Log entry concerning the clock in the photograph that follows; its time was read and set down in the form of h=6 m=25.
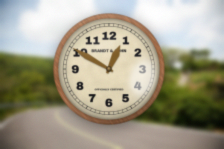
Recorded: h=12 m=50
